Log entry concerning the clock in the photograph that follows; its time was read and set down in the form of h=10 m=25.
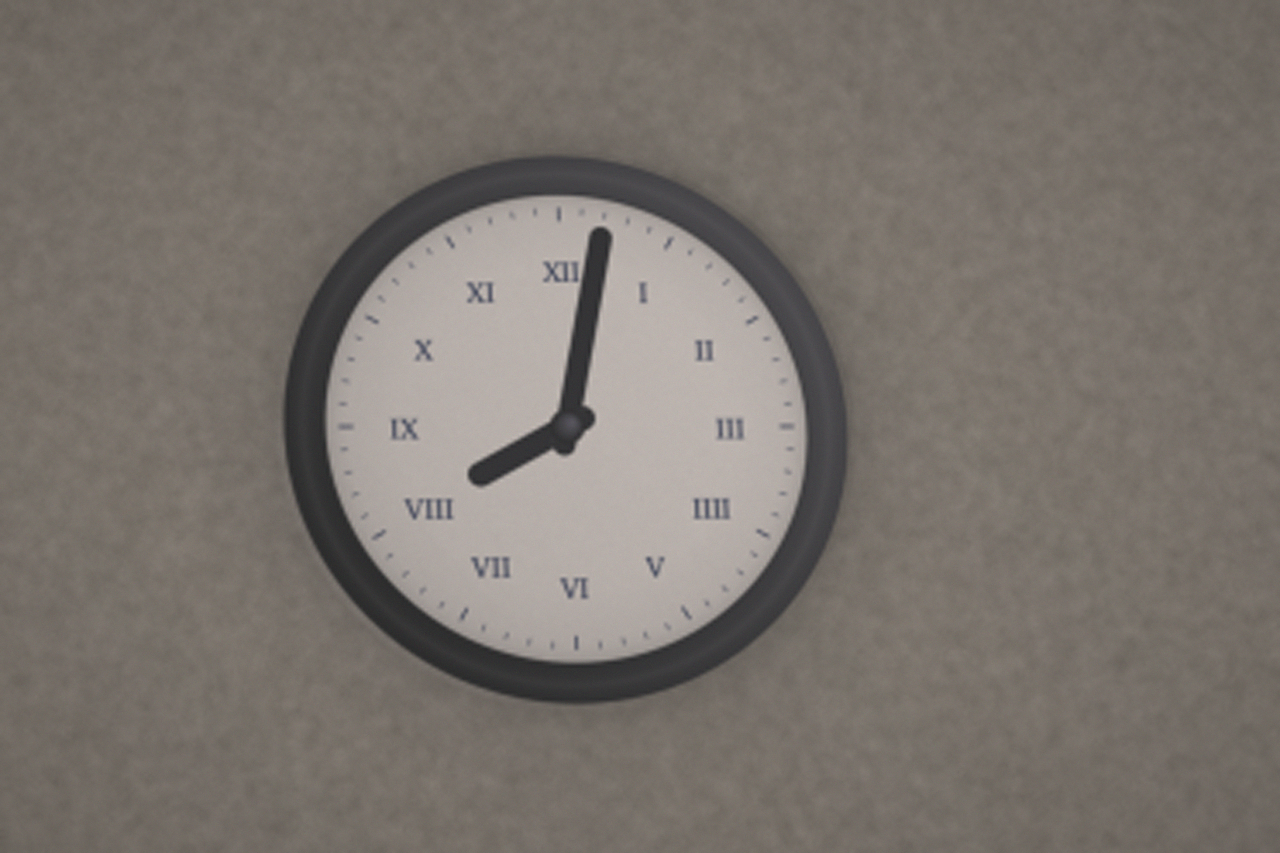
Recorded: h=8 m=2
